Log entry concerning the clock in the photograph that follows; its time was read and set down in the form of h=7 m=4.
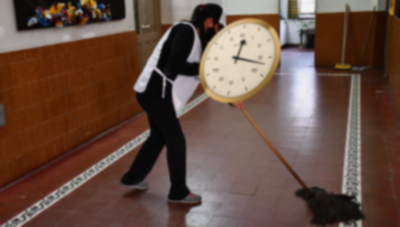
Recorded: h=12 m=17
